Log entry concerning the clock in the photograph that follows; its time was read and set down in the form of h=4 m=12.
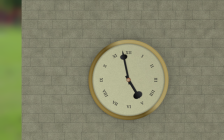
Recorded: h=4 m=58
